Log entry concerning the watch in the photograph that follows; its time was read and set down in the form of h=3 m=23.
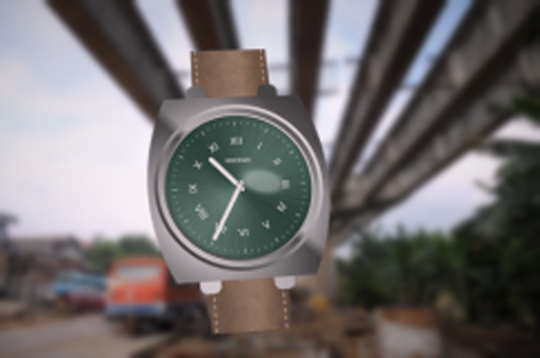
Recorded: h=10 m=35
